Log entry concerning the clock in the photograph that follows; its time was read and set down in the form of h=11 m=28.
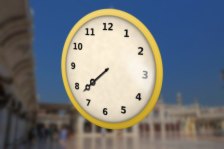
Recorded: h=7 m=38
